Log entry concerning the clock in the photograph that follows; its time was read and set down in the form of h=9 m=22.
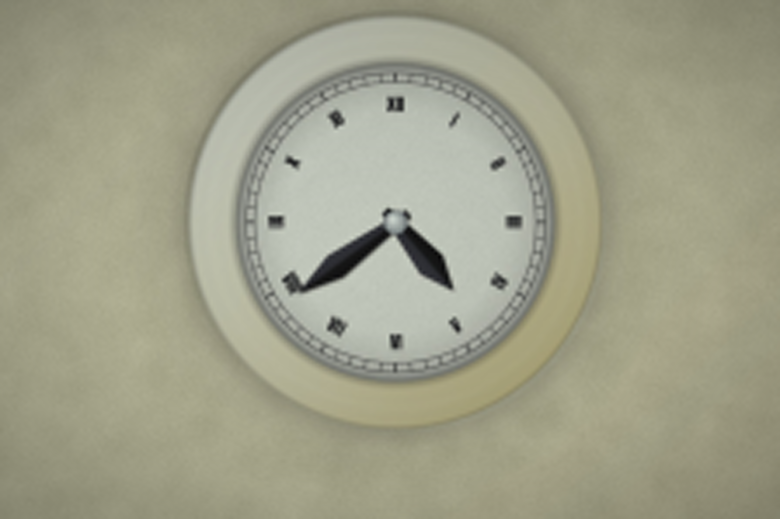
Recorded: h=4 m=39
